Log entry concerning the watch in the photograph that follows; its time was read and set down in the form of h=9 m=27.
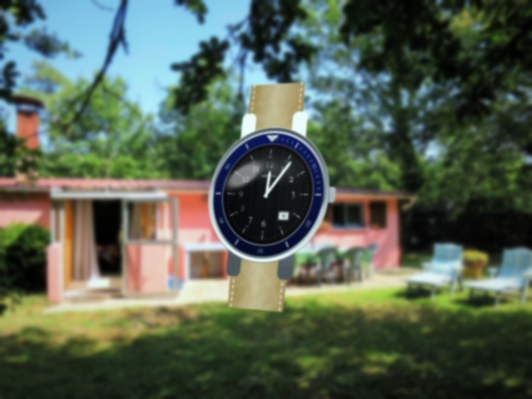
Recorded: h=12 m=6
